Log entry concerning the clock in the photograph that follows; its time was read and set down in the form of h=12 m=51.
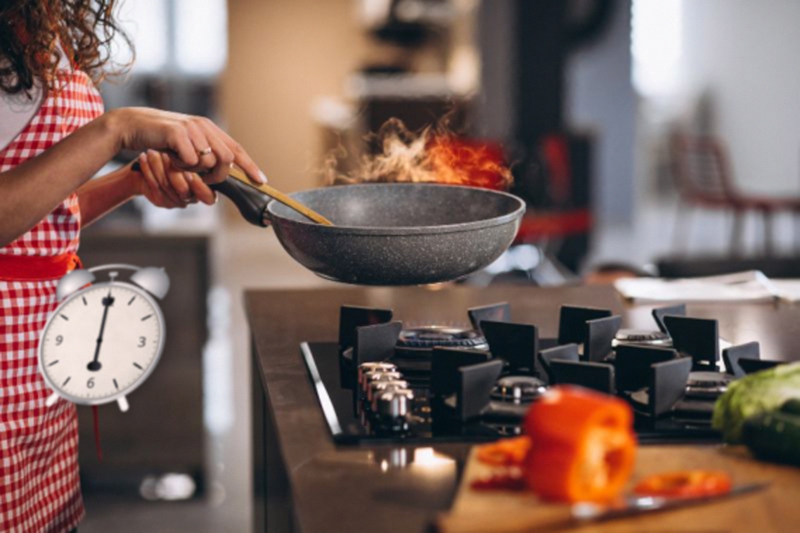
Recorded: h=6 m=0
